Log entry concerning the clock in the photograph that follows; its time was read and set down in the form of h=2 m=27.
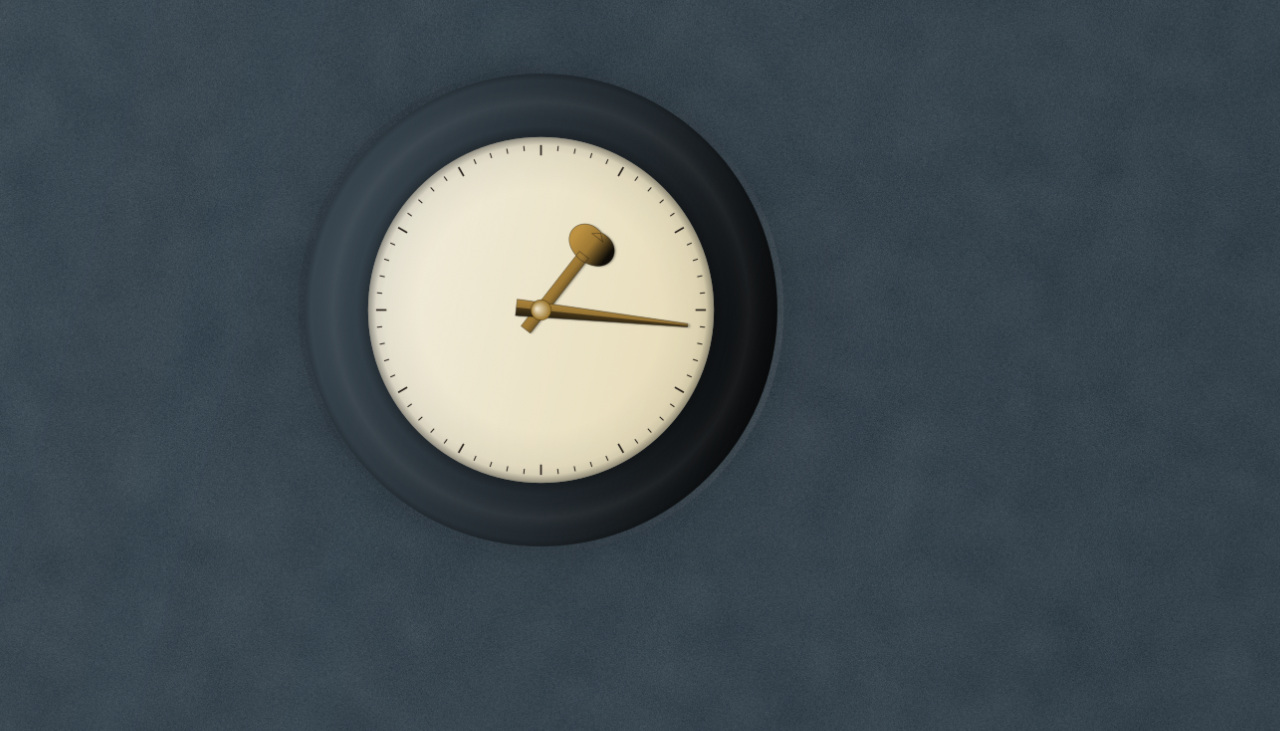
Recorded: h=1 m=16
